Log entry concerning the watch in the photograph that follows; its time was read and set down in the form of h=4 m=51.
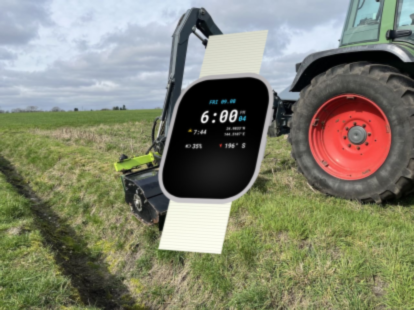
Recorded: h=6 m=0
